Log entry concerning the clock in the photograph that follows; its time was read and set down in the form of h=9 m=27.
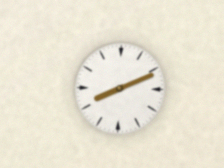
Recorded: h=8 m=11
